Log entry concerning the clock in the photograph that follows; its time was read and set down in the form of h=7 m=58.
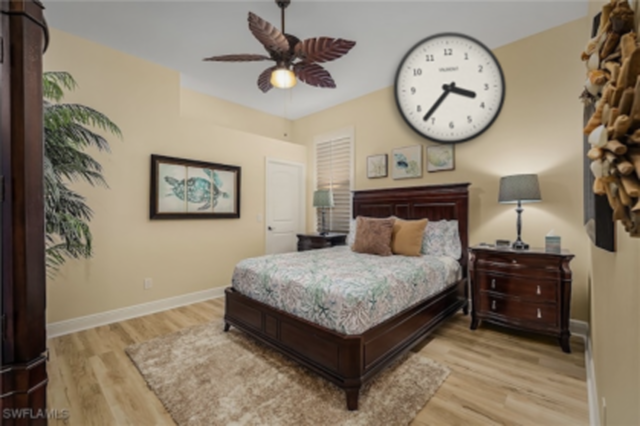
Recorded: h=3 m=37
